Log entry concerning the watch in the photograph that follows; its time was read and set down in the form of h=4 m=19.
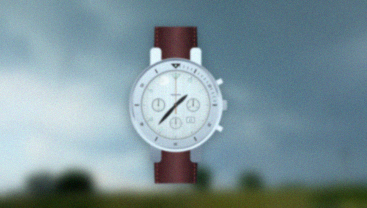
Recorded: h=1 m=37
